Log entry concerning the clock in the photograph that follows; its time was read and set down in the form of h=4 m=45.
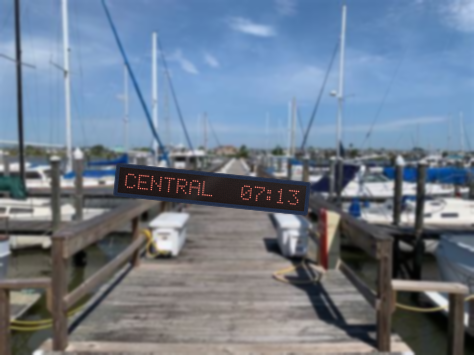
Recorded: h=7 m=13
